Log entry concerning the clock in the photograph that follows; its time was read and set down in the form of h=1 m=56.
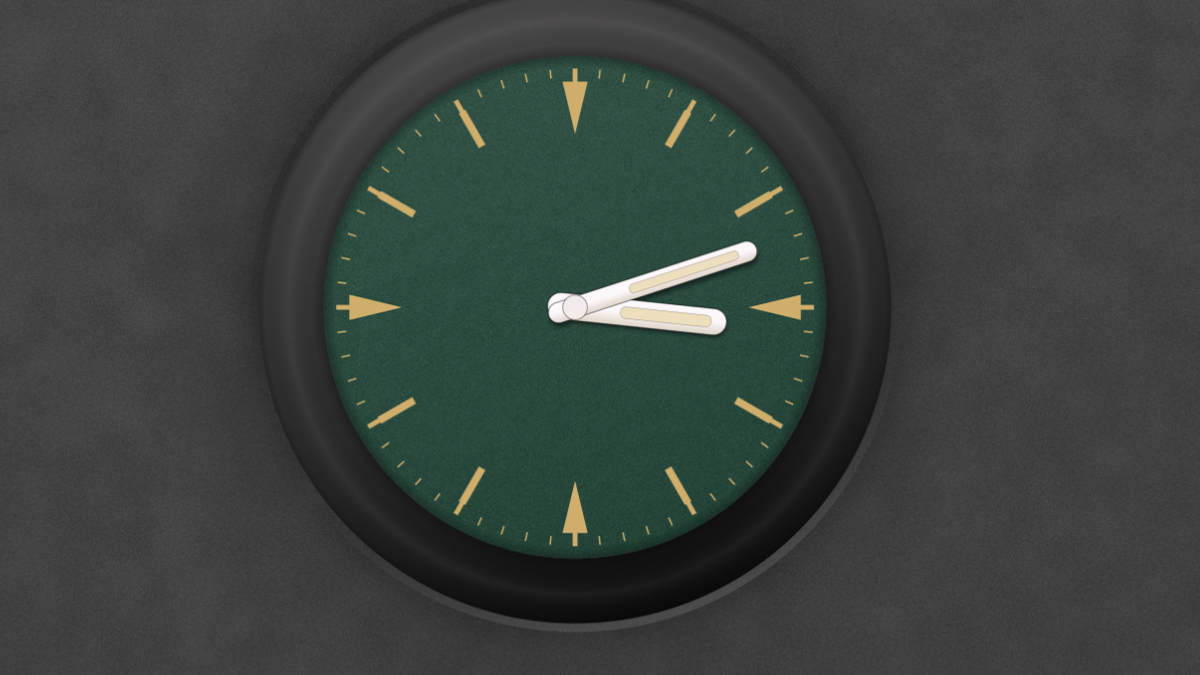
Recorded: h=3 m=12
